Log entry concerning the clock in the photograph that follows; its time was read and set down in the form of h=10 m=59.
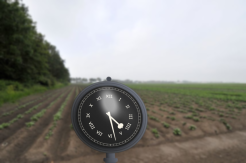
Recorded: h=4 m=28
